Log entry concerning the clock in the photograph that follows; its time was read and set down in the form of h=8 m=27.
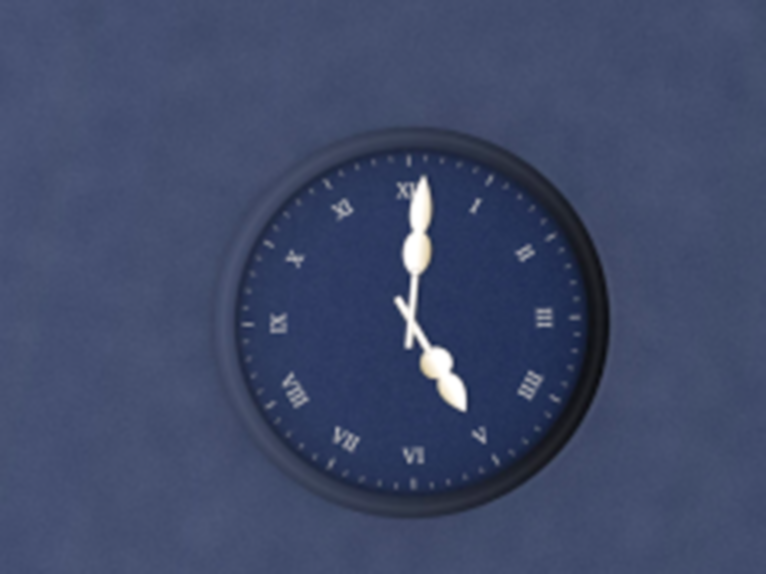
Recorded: h=5 m=1
